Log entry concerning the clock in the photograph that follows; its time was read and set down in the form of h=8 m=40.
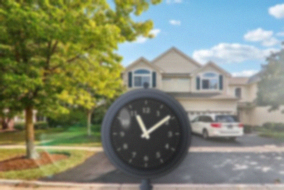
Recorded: h=11 m=9
